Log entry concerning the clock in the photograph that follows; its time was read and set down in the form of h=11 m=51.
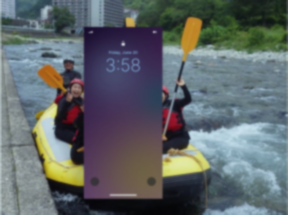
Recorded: h=3 m=58
